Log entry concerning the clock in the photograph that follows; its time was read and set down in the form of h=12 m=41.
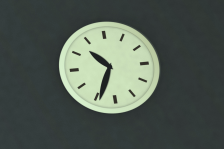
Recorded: h=10 m=34
